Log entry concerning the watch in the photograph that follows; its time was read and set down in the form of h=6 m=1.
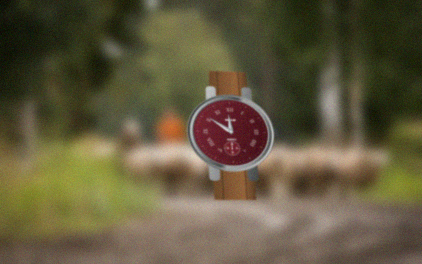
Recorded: h=11 m=51
